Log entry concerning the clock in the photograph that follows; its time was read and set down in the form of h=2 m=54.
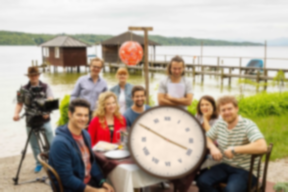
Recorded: h=3 m=50
